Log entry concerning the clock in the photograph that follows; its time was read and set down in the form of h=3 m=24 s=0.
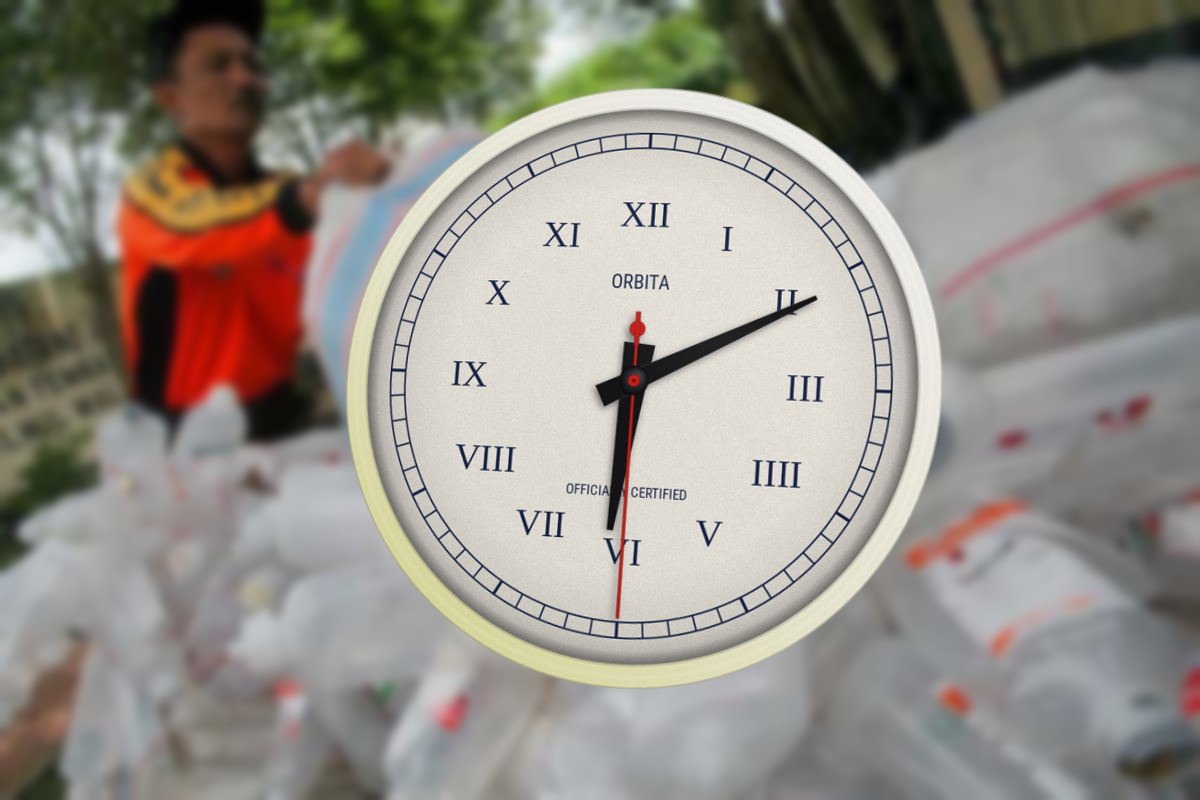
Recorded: h=6 m=10 s=30
